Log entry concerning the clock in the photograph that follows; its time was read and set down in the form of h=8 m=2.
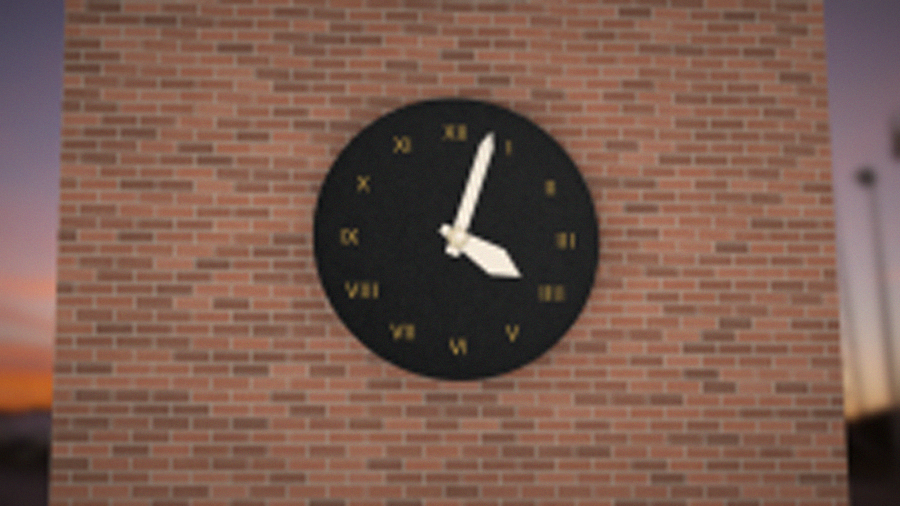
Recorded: h=4 m=3
